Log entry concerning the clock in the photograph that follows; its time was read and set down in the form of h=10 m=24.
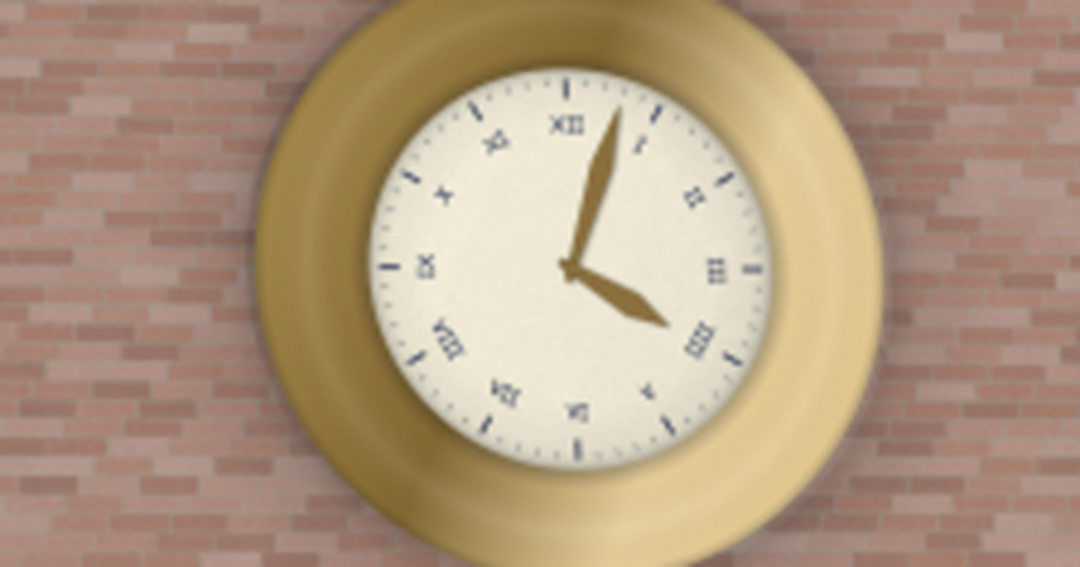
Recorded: h=4 m=3
